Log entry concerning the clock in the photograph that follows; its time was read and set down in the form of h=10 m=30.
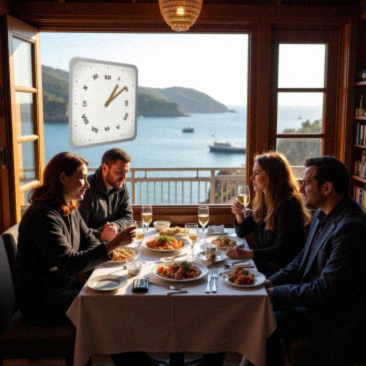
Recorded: h=1 m=9
